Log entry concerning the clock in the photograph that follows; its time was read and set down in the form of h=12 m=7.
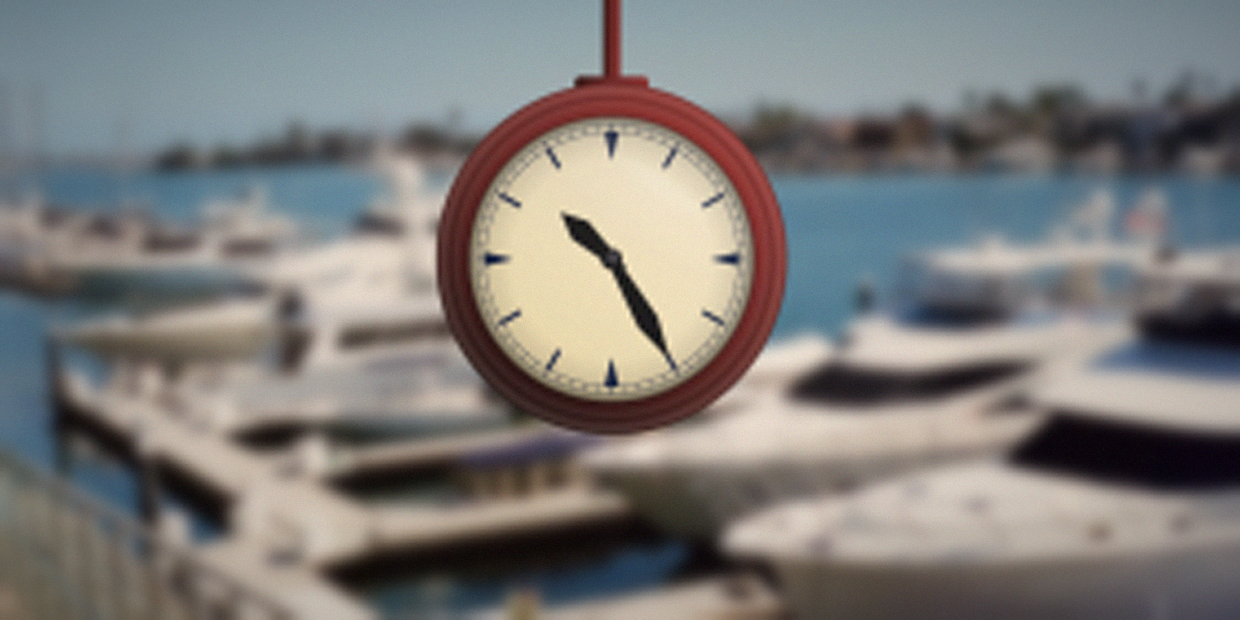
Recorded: h=10 m=25
